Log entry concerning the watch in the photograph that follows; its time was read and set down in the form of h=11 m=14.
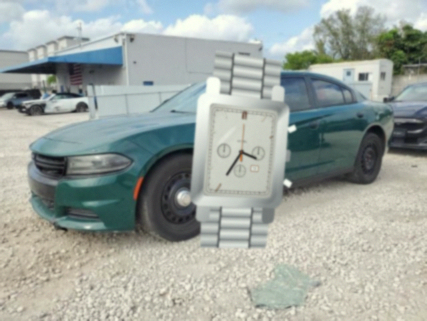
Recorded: h=3 m=35
